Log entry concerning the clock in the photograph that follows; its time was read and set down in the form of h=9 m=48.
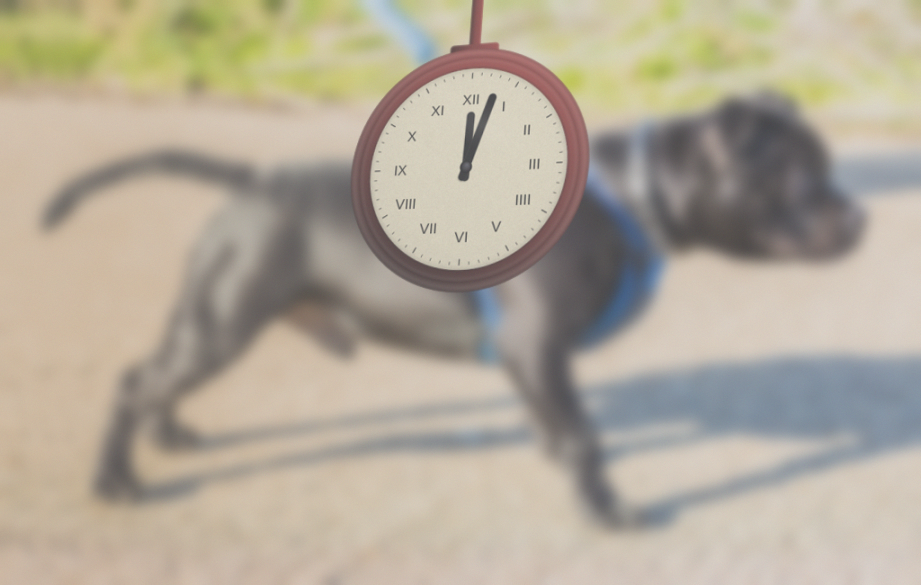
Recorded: h=12 m=3
